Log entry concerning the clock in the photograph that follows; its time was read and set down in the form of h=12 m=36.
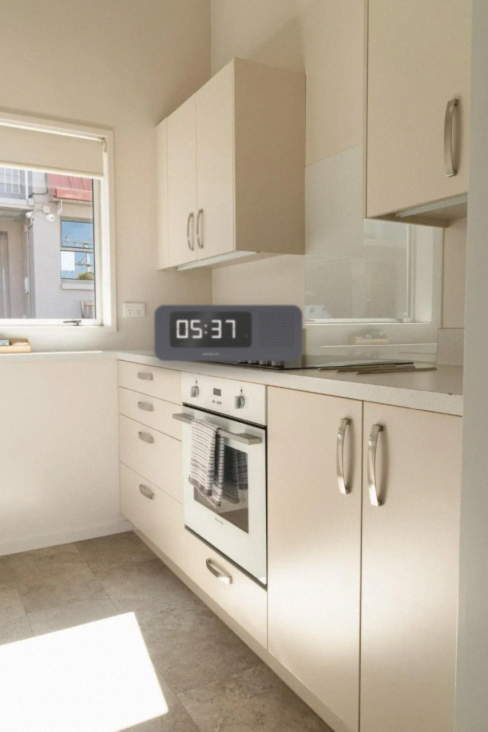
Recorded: h=5 m=37
